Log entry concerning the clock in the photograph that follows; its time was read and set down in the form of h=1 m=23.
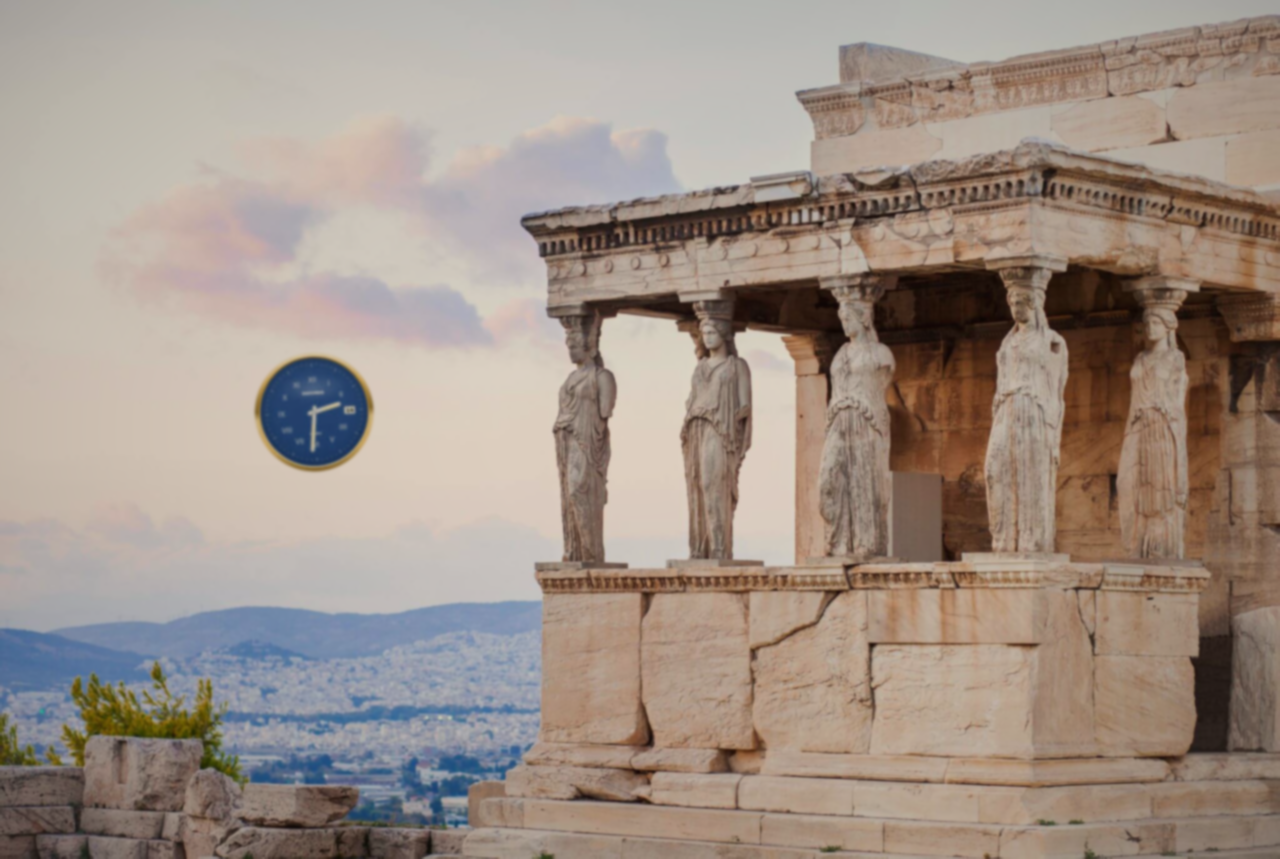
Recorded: h=2 m=31
